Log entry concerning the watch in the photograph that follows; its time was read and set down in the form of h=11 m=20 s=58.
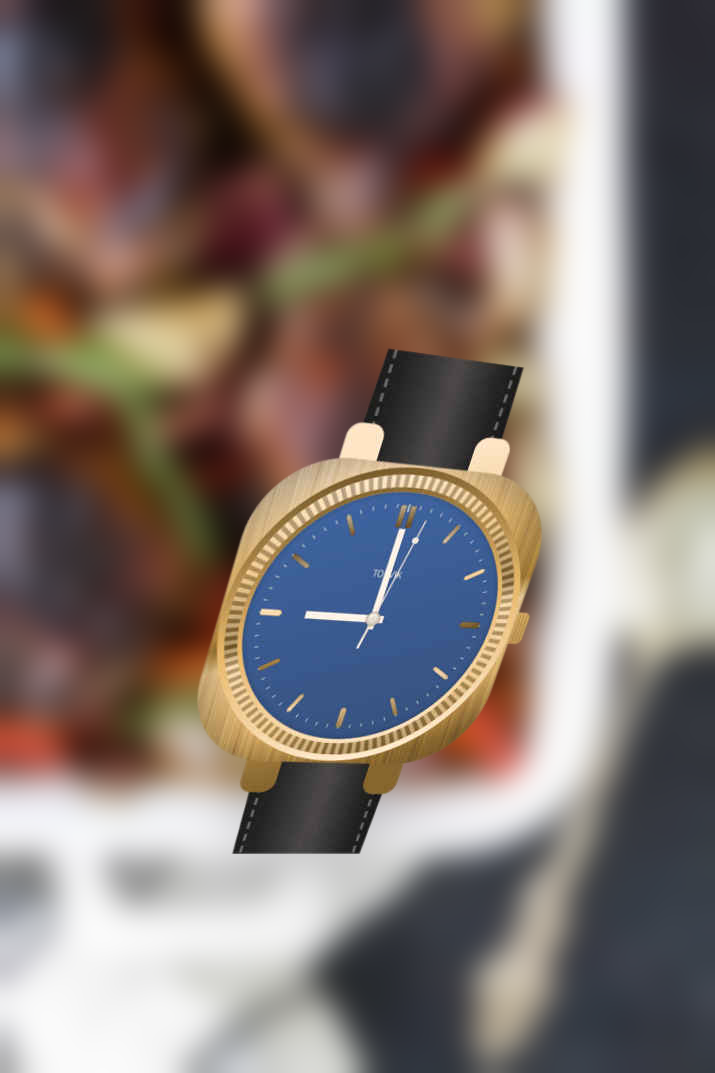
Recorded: h=9 m=0 s=2
